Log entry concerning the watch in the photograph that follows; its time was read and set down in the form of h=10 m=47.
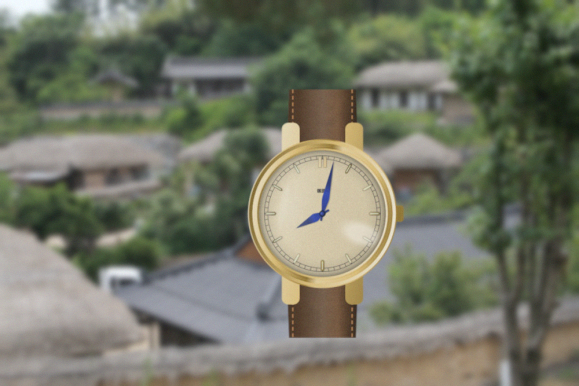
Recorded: h=8 m=2
